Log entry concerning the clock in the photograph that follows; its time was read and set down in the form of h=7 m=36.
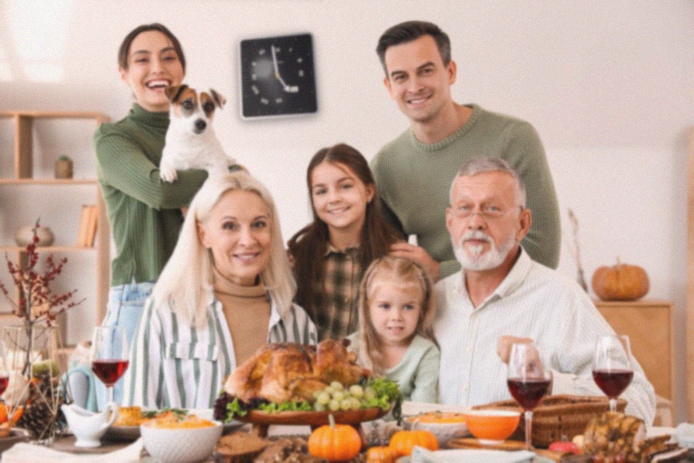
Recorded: h=4 m=59
